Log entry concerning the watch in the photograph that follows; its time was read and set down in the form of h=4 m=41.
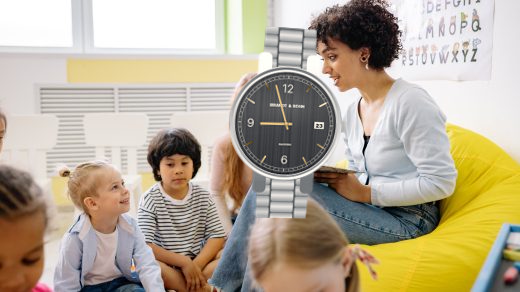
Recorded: h=8 m=57
